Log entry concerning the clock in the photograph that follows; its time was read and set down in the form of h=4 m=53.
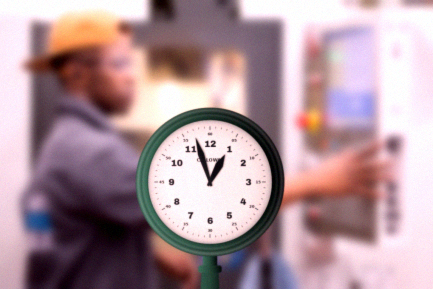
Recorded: h=12 m=57
